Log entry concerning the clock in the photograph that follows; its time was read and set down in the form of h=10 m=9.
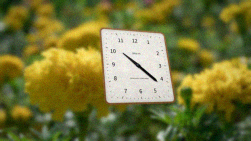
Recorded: h=10 m=22
